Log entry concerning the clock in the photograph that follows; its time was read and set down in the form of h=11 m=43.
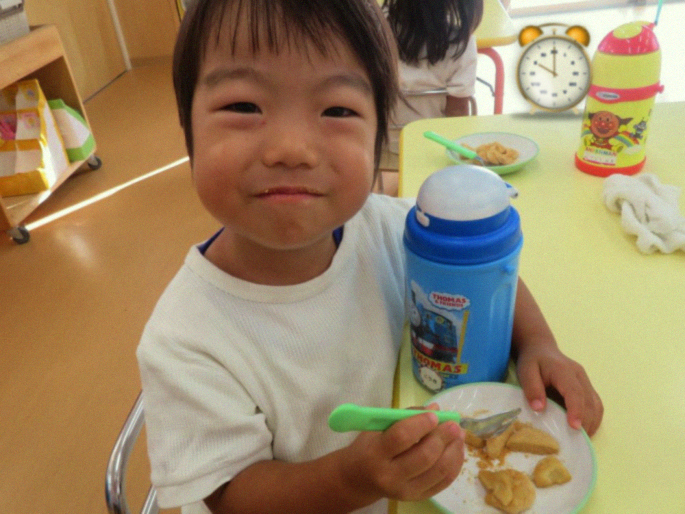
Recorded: h=10 m=0
